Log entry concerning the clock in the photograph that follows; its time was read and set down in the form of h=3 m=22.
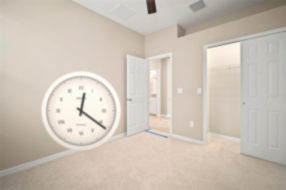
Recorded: h=12 m=21
